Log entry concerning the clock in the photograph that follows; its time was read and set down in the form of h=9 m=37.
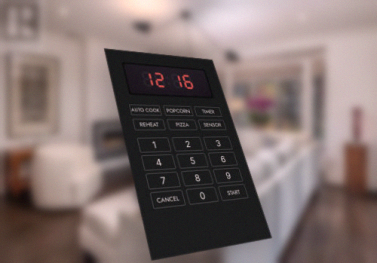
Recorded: h=12 m=16
